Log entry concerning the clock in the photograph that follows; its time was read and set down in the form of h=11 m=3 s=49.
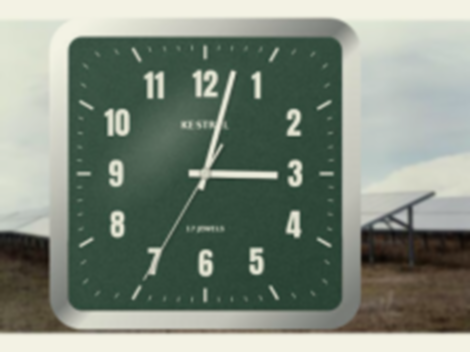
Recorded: h=3 m=2 s=35
